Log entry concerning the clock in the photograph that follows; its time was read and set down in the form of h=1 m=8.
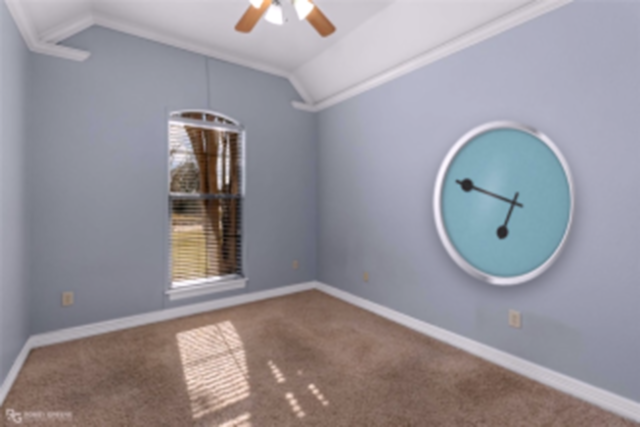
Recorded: h=6 m=48
